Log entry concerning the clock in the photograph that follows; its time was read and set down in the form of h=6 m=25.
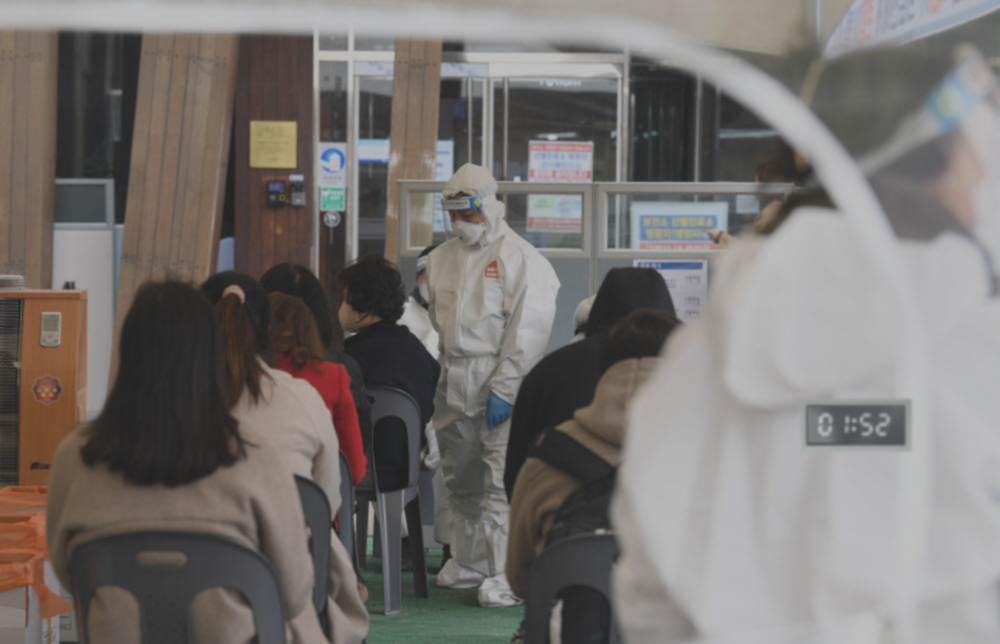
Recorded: h=1 m=52
